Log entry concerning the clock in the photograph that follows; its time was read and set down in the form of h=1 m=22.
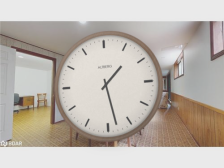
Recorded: h=1 m=28
